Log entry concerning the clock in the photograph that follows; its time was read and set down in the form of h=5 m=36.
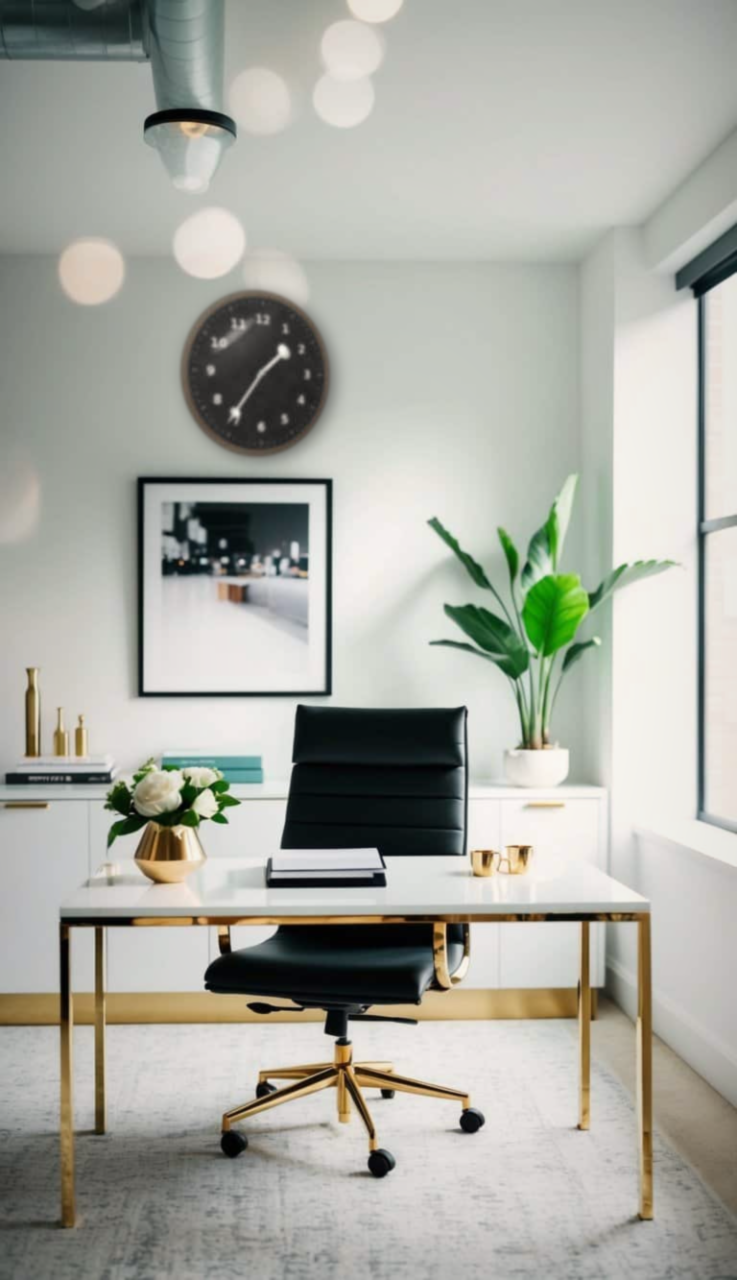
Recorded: h=1 m=36
